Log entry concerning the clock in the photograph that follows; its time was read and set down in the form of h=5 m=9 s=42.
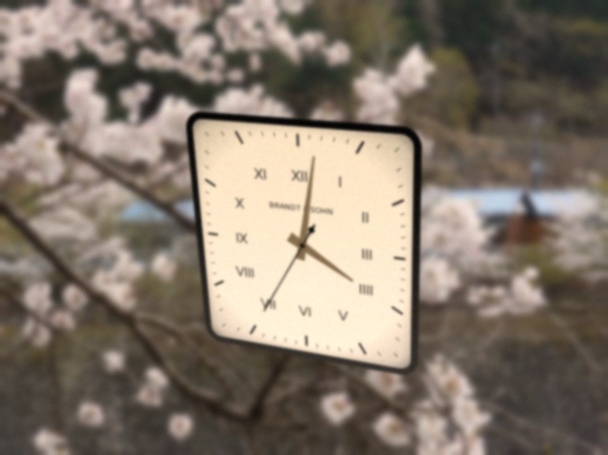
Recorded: h=4 m=1 s=35
